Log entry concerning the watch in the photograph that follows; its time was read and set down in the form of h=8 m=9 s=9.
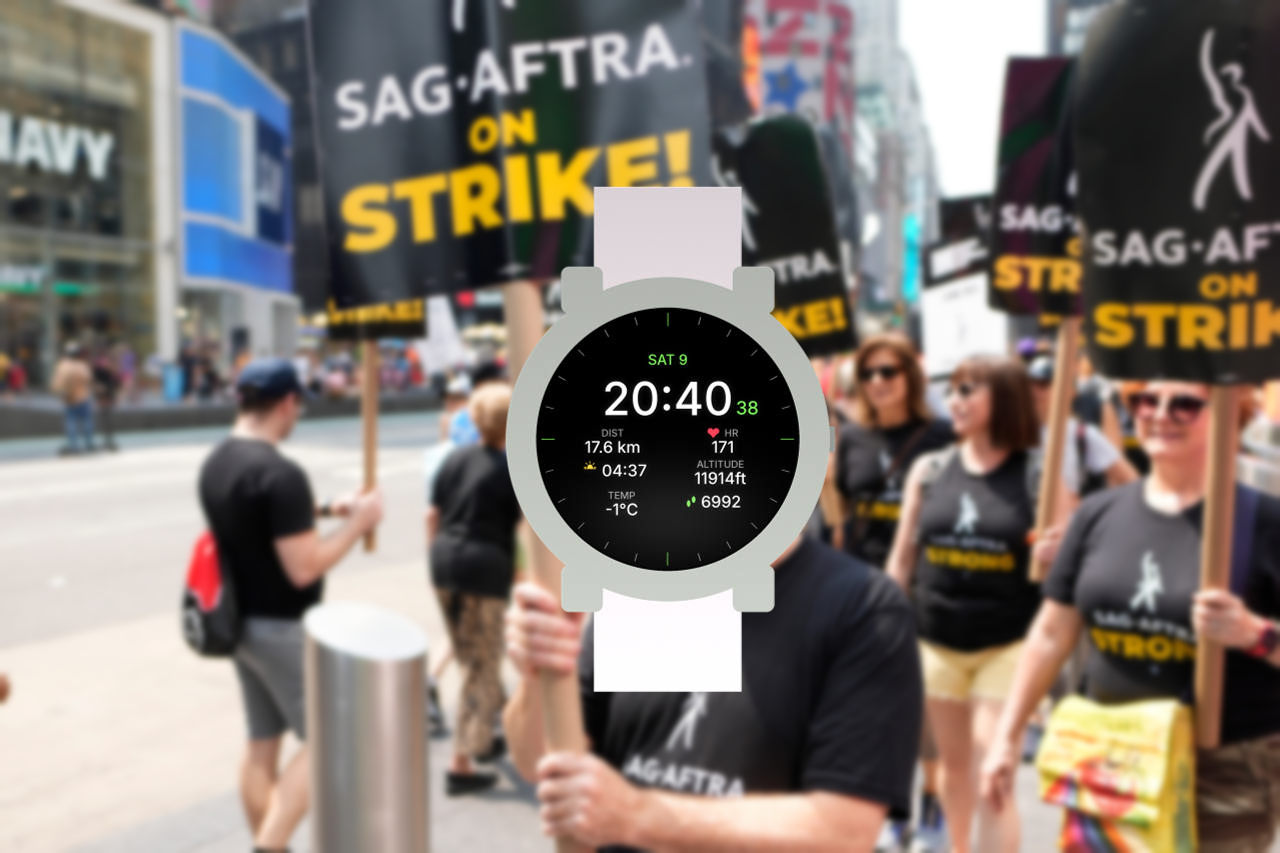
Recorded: h=20 m=40 s=38
